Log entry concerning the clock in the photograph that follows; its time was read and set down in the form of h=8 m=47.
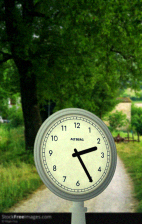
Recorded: h=2 m=25
